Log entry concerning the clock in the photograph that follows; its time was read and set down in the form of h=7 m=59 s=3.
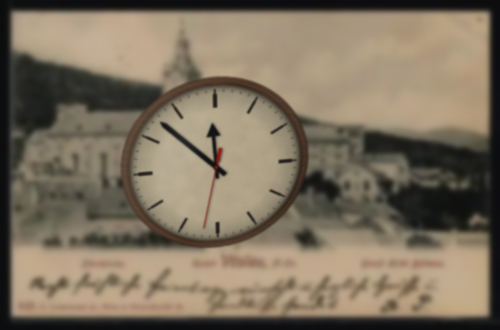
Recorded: h=11 m=52 s=32
